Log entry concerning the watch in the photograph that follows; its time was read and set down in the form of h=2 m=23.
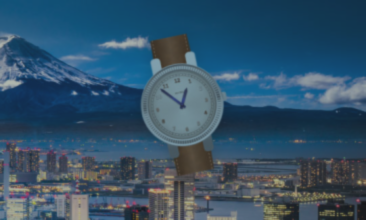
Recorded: h=12 m=53
